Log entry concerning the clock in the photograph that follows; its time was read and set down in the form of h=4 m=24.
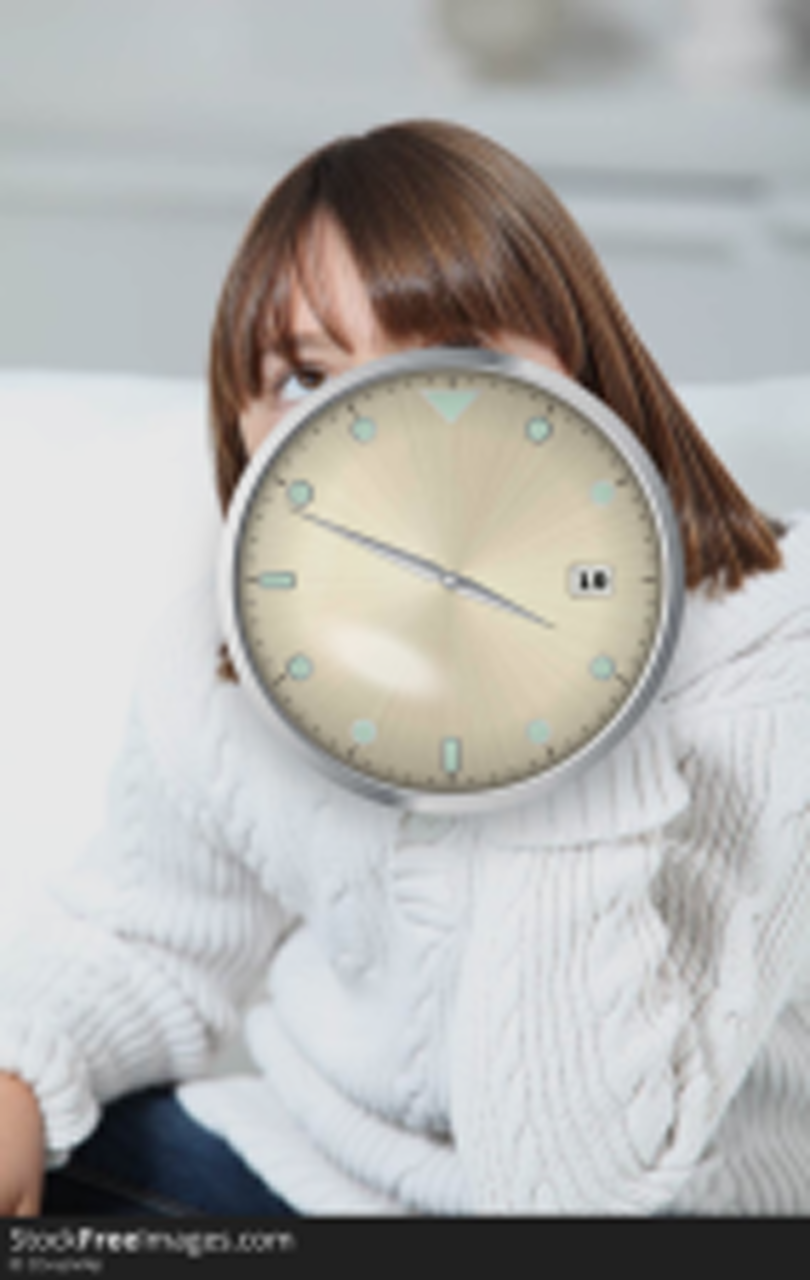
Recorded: h=3 m=49
